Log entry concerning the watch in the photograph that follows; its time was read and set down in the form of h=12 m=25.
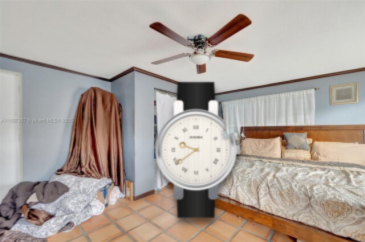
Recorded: h=9 m=39
